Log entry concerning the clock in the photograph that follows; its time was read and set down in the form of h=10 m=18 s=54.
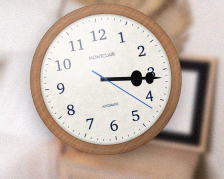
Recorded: h=3 m=16 s=22
